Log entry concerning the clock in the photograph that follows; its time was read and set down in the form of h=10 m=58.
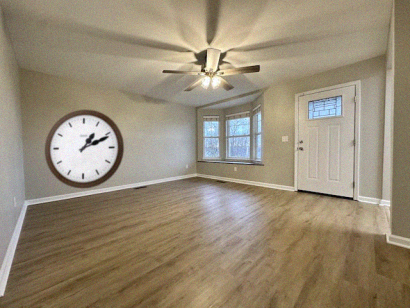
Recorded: h=1 m=11
